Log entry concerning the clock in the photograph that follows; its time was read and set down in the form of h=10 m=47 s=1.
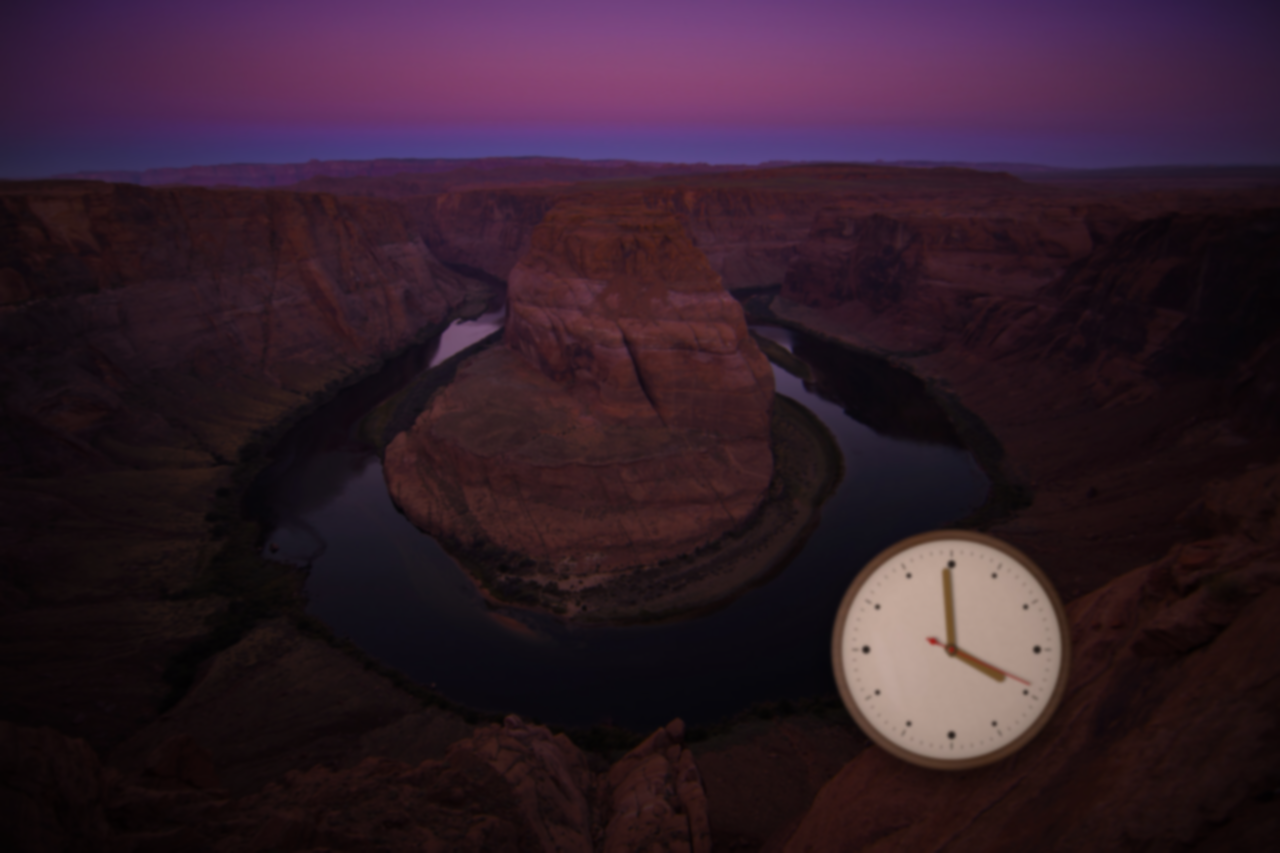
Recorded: h=3 m=59 s=19
